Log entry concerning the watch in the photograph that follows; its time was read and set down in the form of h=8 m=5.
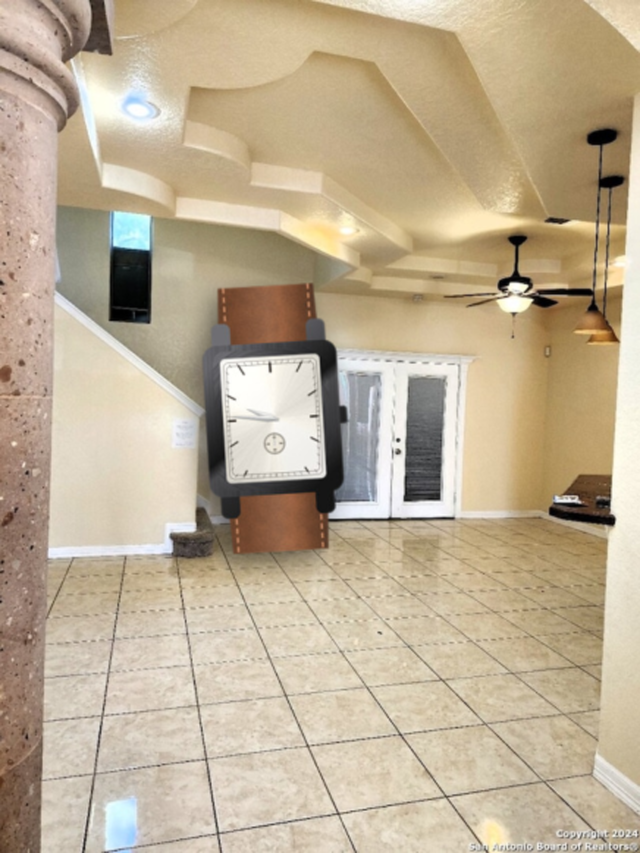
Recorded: h=9 m=46
